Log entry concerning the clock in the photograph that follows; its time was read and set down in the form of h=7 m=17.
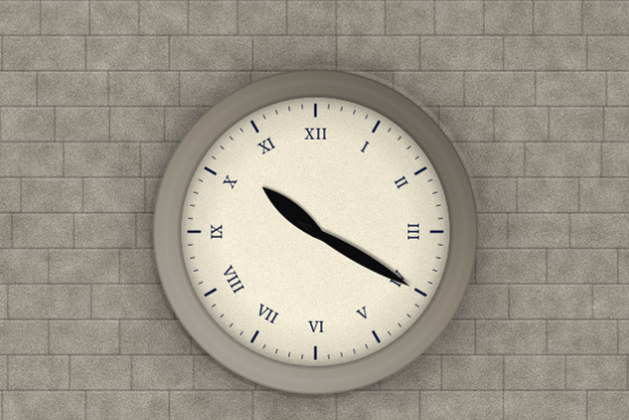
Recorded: h=10 m=20
